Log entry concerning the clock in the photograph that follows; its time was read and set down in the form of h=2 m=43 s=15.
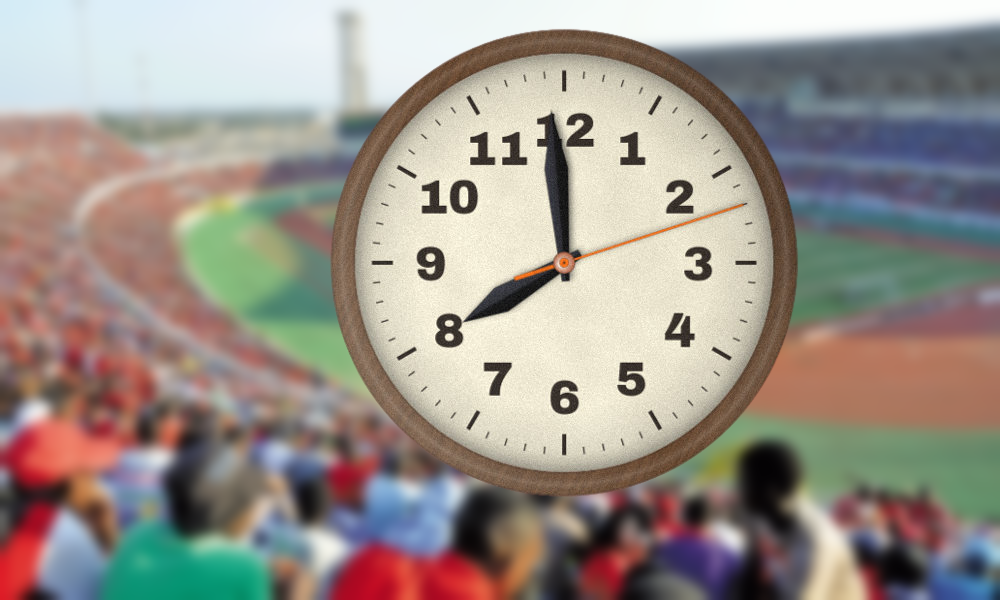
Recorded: h=7 m=59 s=12
